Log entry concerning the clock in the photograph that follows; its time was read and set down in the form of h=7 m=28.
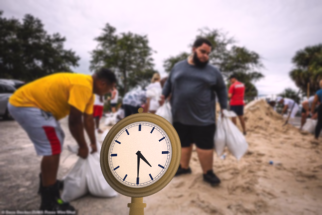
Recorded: h=4 m=30
